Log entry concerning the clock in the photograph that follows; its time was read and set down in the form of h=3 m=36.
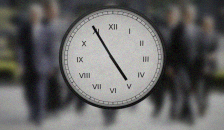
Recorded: h=4 m=55
